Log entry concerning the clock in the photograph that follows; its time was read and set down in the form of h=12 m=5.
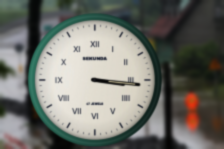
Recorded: h=3 m=16
